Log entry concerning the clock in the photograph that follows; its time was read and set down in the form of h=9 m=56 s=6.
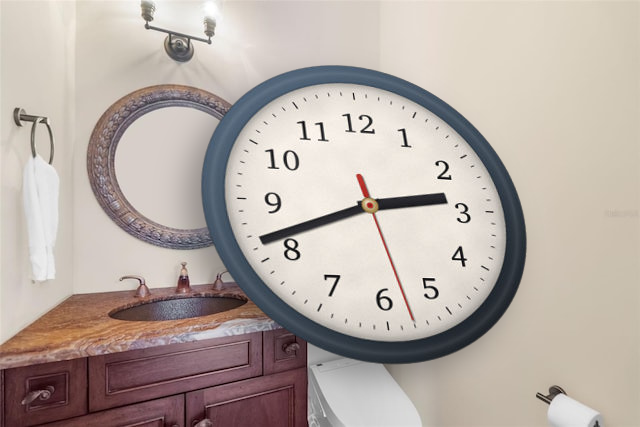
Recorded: h=2 m=41 s=28
